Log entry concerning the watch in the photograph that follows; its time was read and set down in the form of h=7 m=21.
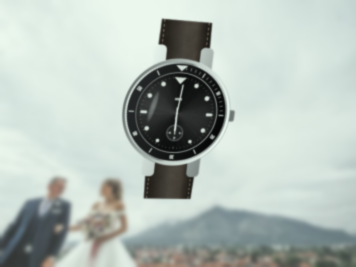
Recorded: h=6 m=1
